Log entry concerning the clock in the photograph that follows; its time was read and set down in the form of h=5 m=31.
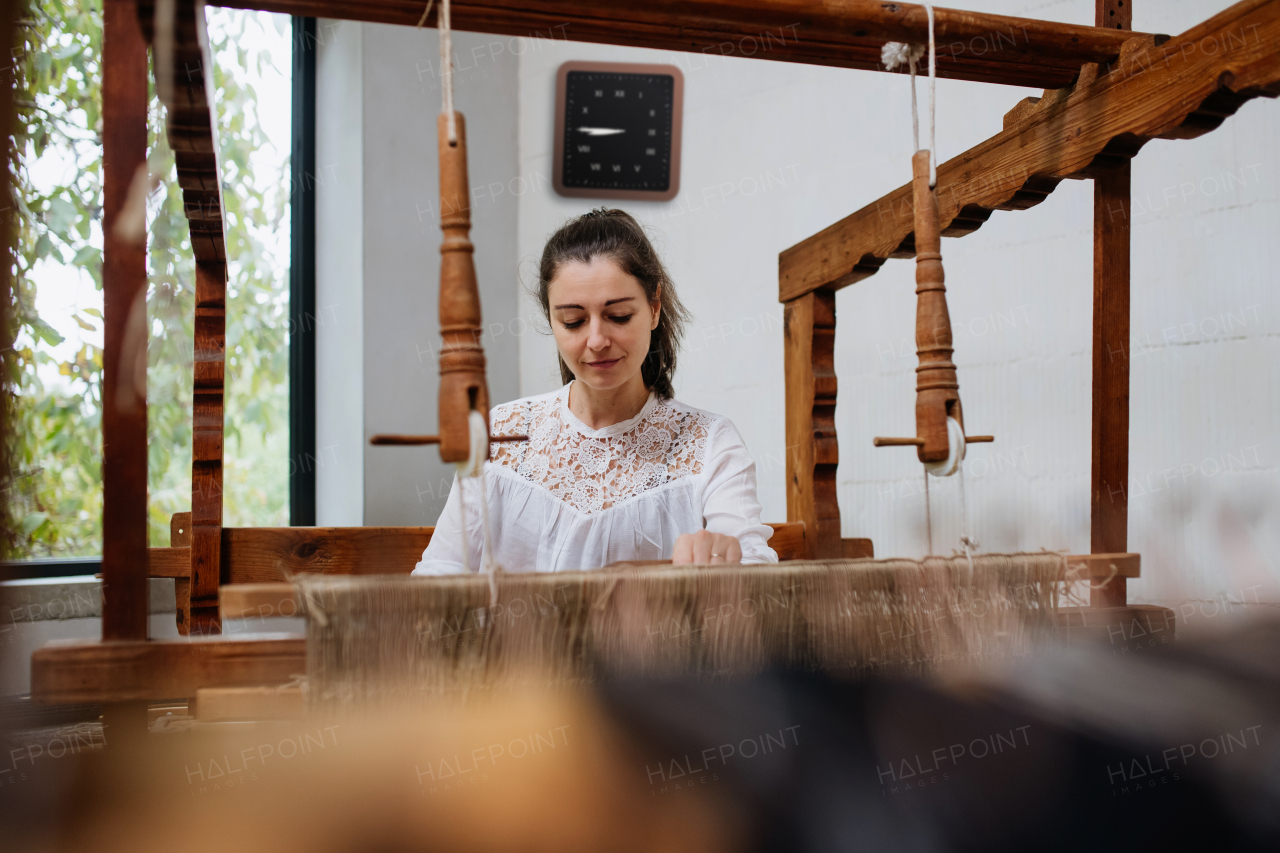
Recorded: h=8 m=45
